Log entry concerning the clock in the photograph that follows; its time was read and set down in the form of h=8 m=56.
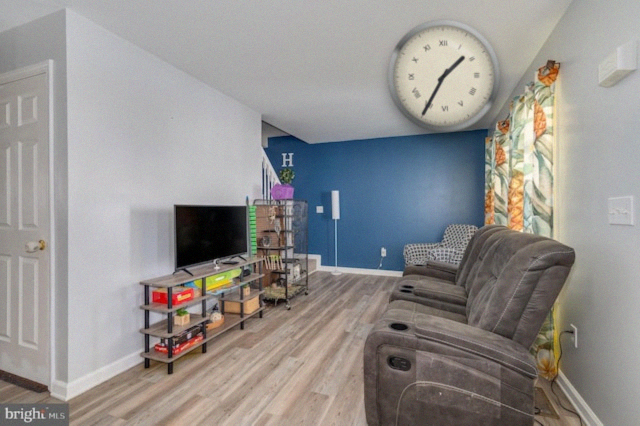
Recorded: h=1 m=35
